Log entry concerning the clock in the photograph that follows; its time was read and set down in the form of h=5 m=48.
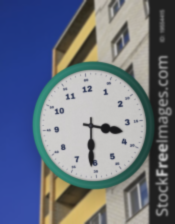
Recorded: h=3 m=31
